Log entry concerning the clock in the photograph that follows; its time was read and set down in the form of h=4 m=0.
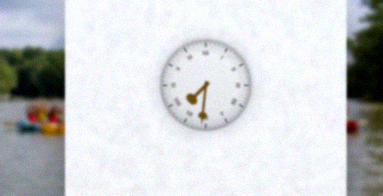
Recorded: h=7 m=31
